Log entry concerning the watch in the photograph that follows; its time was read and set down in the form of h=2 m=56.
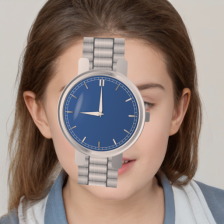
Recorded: h=9 m=0
